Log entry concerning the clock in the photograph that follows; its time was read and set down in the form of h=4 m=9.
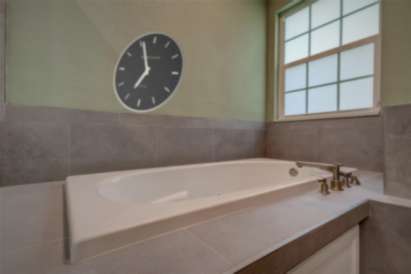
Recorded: h=6 m=56
